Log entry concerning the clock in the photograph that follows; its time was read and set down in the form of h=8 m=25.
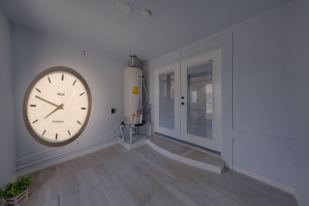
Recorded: h=7 m=48
